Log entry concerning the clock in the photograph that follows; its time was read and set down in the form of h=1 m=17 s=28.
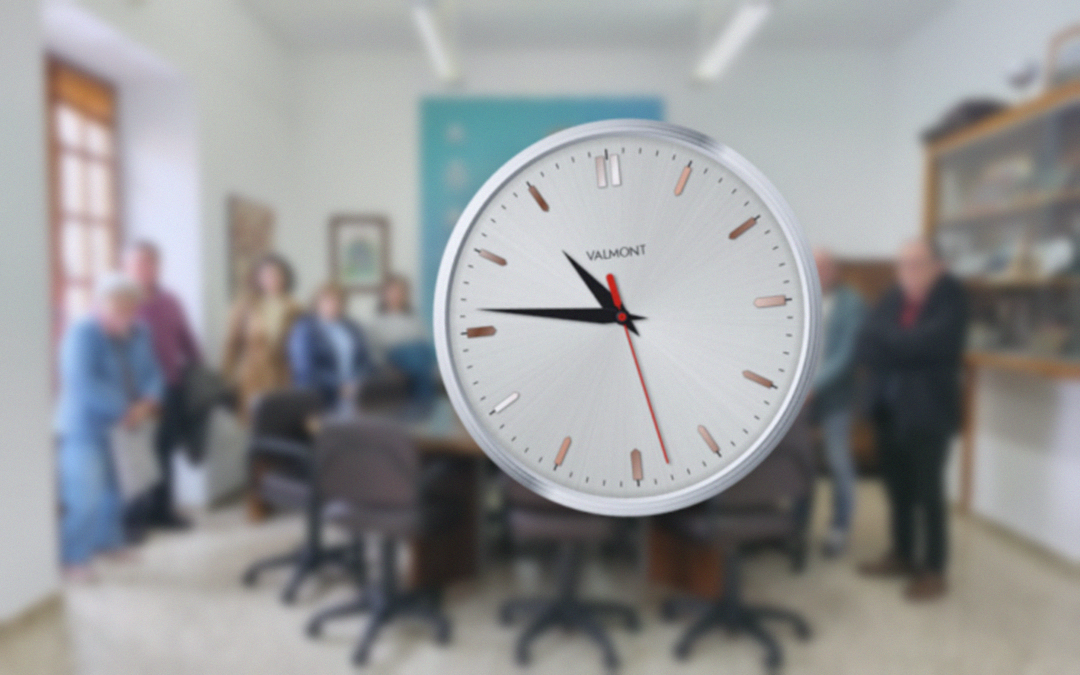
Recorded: h=10 m=46 s=28
